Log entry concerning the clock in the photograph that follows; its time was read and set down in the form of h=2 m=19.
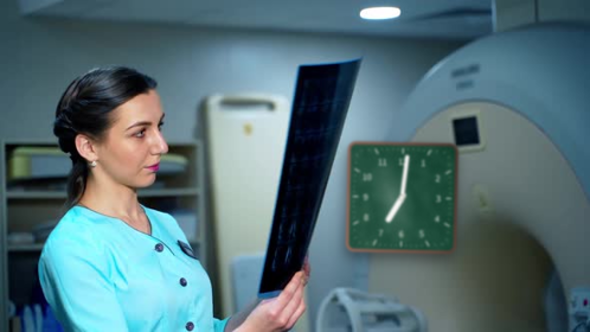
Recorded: h=7 m=1
